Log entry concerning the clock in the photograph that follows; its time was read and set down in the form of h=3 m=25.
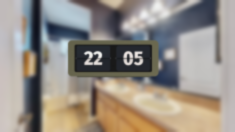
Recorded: h=22 m=5
